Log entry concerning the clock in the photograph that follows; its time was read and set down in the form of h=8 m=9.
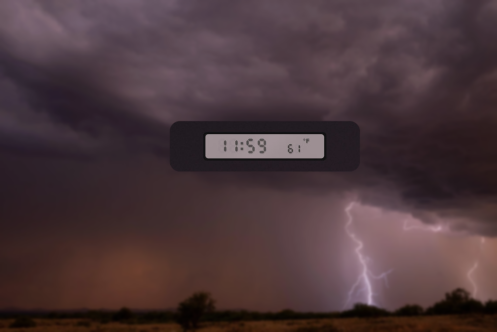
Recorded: h=11 m=59
